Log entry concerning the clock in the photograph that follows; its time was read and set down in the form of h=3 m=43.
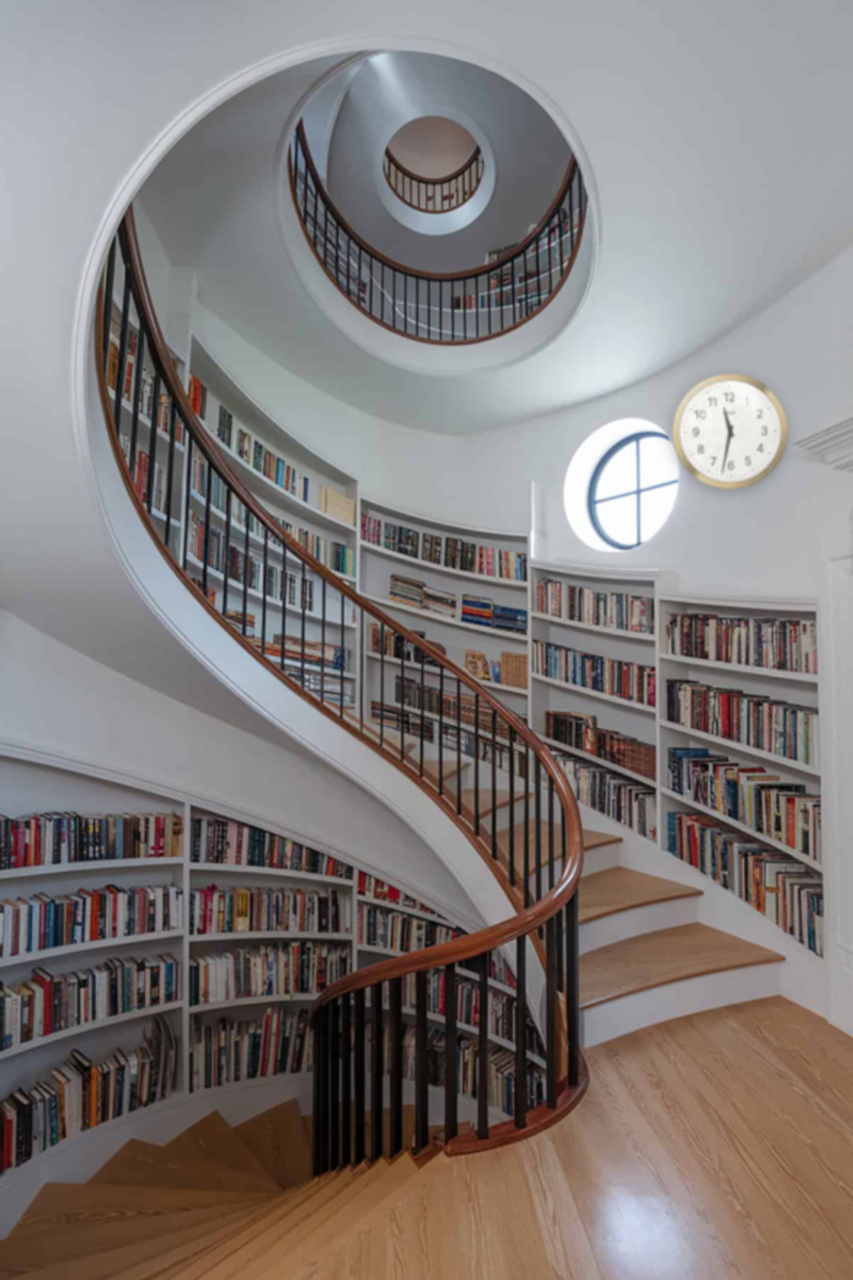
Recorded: h=11 m=32
